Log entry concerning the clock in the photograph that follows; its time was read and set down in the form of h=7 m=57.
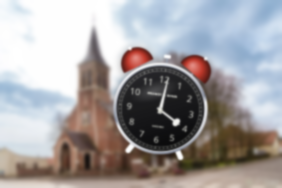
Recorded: h=4 m=1
